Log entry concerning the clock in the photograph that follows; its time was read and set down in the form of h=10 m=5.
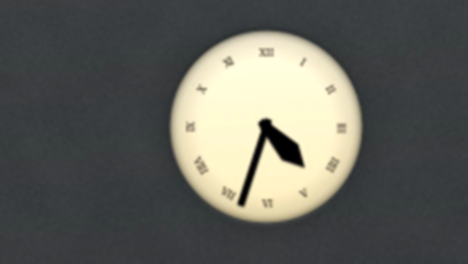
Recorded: h=4 m=33
